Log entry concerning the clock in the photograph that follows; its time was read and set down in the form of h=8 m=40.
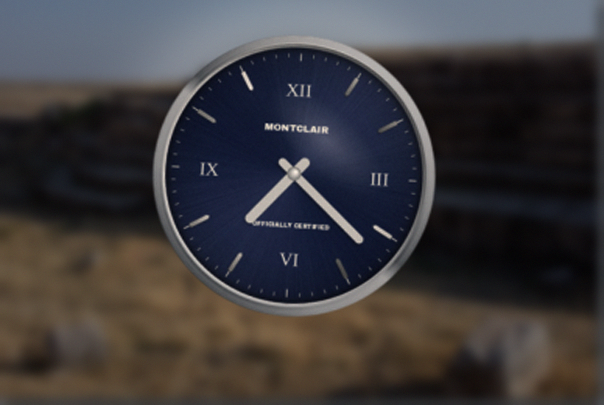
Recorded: h=7 m=22
